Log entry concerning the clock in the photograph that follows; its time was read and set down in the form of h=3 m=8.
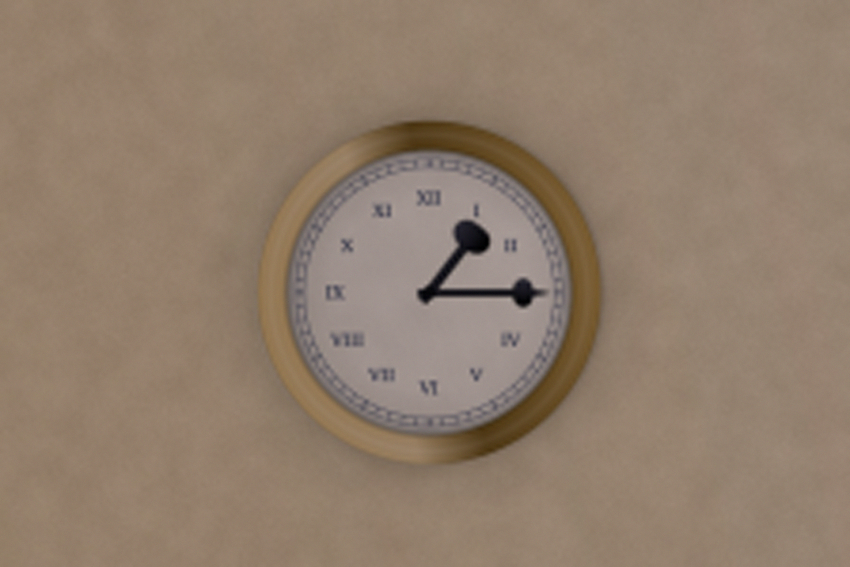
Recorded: h=1 m=15
